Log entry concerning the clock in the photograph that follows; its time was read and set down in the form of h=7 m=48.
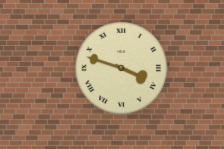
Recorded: h=3 m=48
